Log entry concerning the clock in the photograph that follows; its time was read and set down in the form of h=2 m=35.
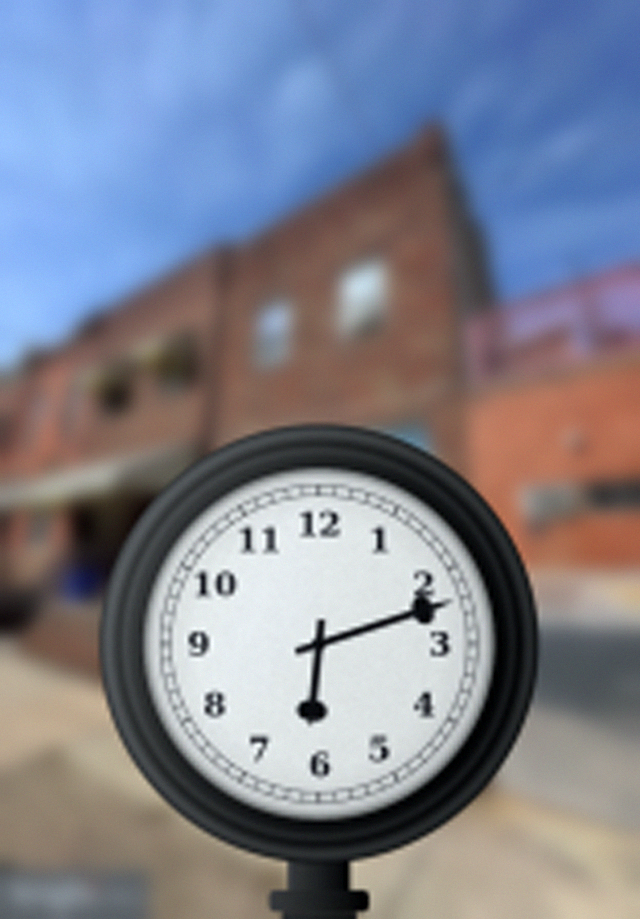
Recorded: h=6 m=12
